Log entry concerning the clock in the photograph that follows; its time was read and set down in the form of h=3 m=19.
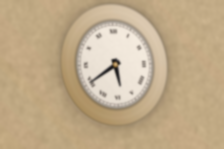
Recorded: h=5 m=40
